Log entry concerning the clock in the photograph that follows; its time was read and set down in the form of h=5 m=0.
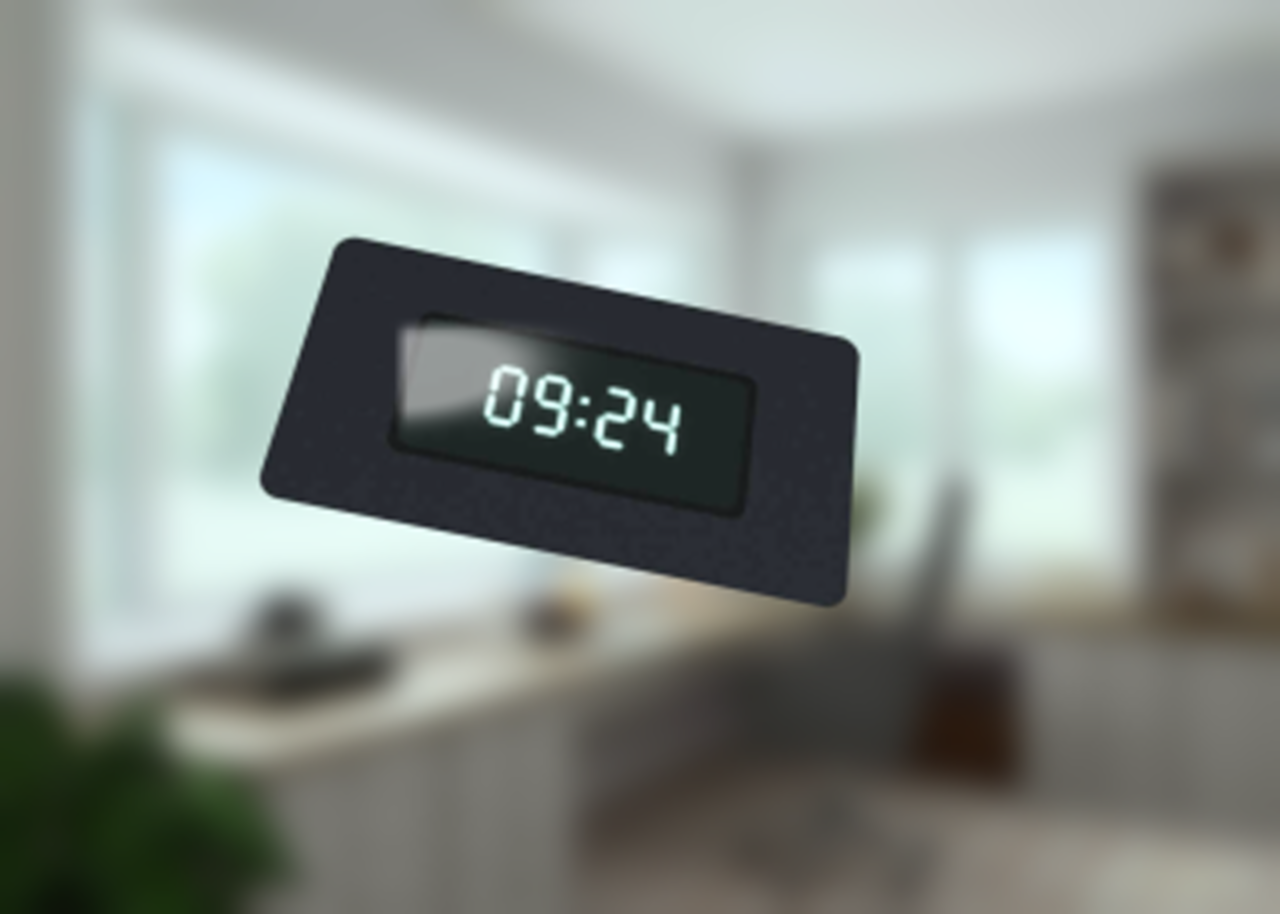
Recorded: h=9 m=24
